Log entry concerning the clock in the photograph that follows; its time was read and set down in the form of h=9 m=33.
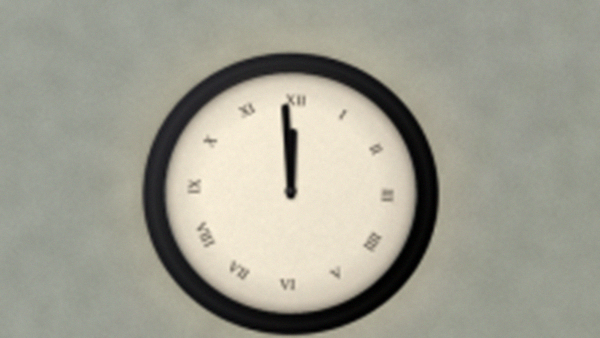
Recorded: h=11 m=59
